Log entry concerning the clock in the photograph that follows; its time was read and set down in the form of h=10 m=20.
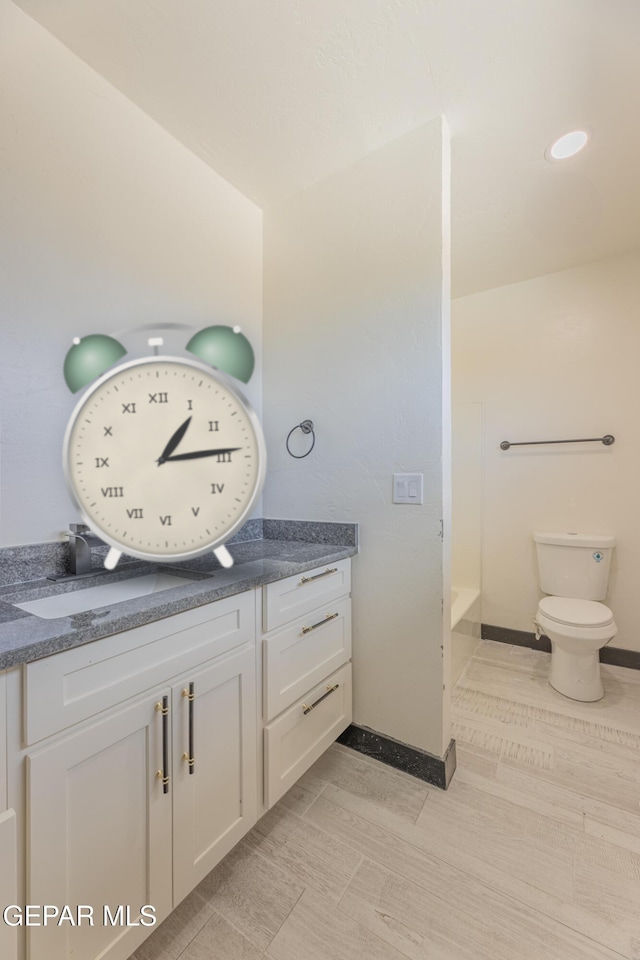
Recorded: h=1 m=14
